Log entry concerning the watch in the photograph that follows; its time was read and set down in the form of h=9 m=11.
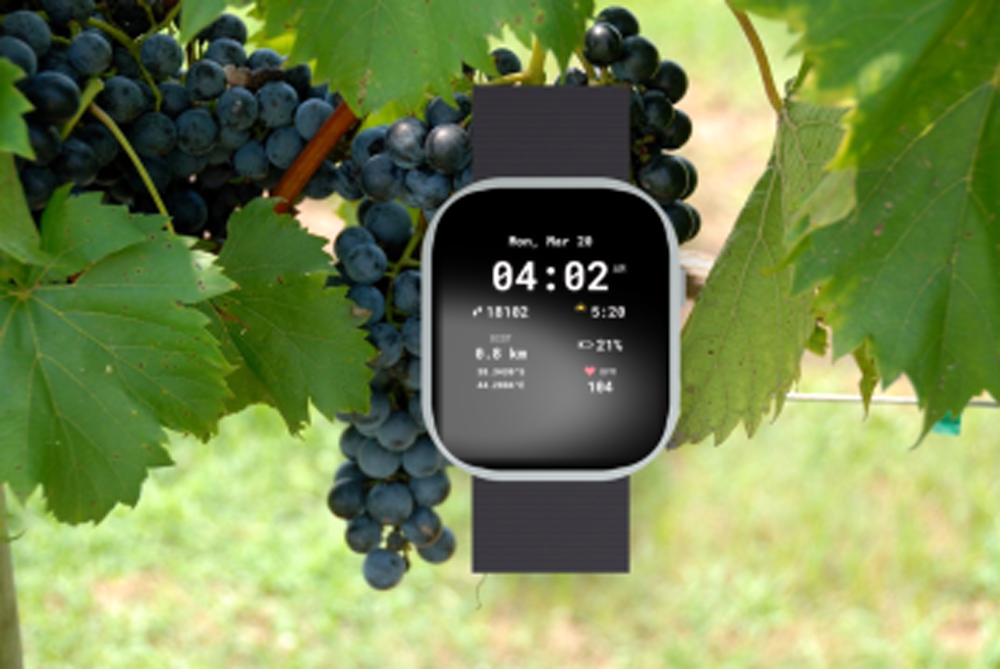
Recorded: h=4 m=2
